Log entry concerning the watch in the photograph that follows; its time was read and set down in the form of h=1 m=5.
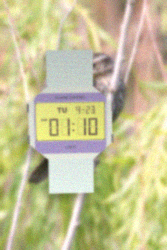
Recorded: h=1 m=10
